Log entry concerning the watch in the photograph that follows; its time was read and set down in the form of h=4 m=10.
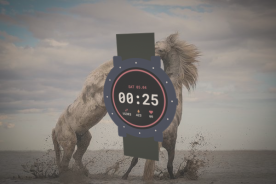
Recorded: h=0 m=25
